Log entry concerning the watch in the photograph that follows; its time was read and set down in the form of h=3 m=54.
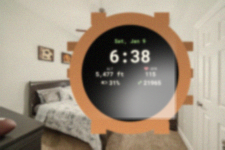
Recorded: h=6 m=38
